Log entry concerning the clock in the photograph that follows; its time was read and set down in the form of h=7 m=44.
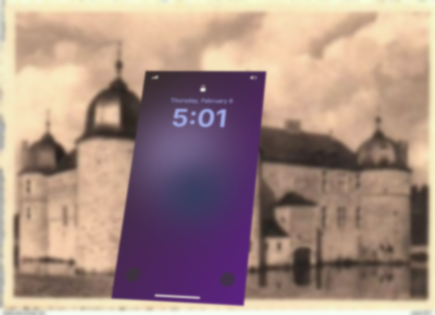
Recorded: h=5 m=1
